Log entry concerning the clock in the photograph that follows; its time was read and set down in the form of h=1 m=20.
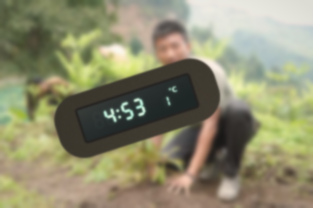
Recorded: h=4 m=53
